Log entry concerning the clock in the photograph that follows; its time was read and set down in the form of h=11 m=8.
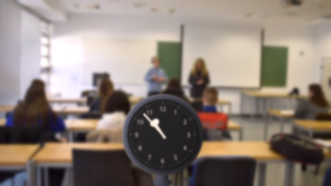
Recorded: h=10 m=53
